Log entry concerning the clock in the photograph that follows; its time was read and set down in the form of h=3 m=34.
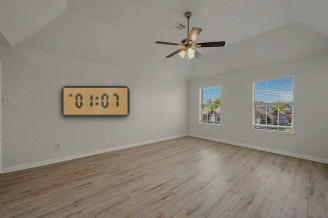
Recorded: h=1 m=7
